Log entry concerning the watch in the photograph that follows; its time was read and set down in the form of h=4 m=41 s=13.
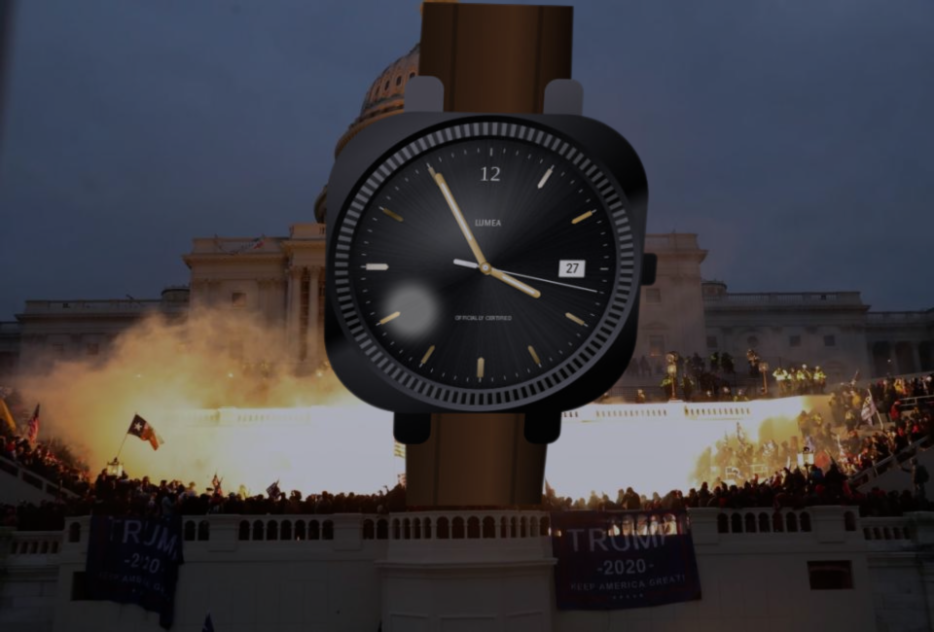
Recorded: h=3 m=55 s=17
